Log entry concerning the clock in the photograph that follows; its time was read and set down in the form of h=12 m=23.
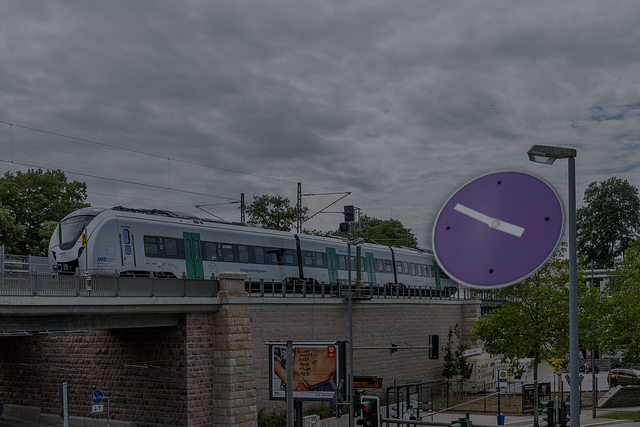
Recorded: h=3 m=50
